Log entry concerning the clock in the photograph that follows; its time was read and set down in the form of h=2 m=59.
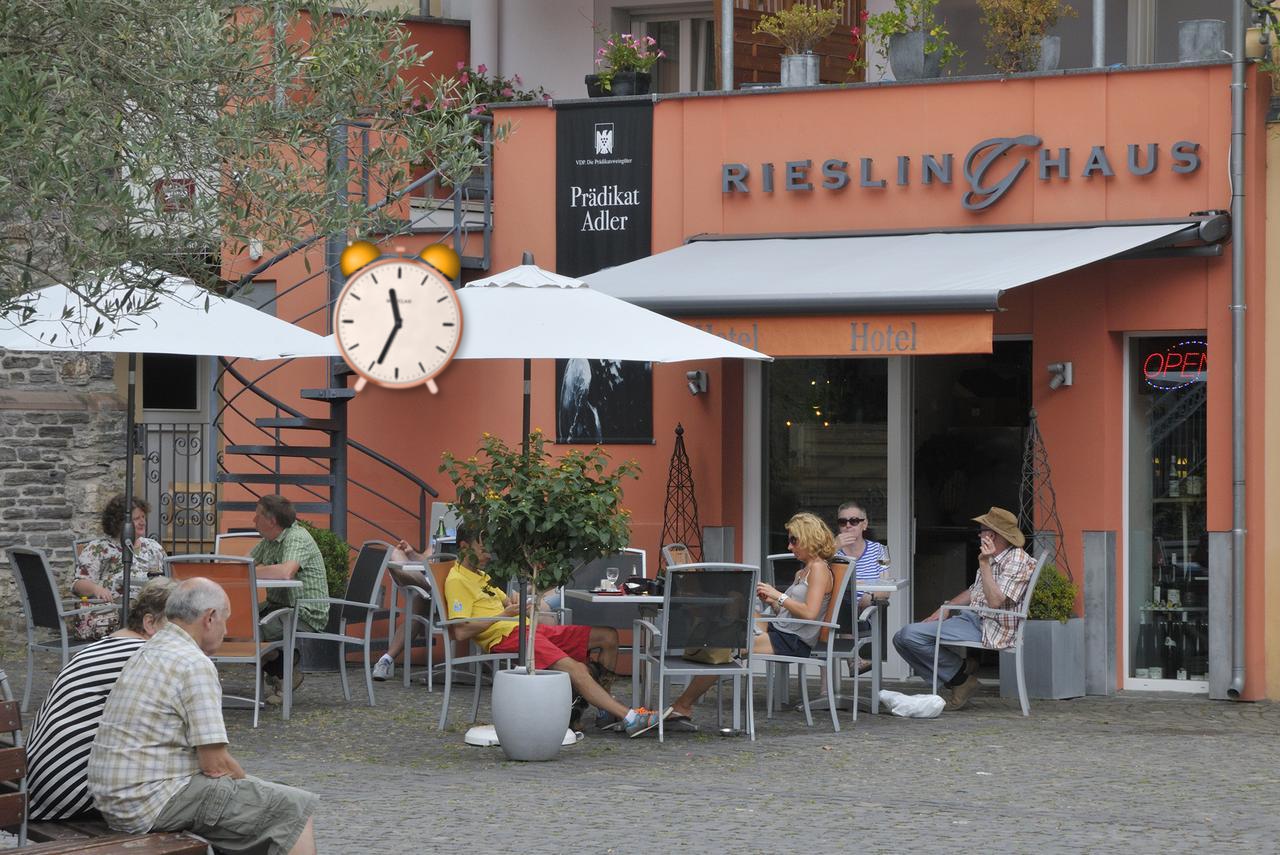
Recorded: h=11 m=34
